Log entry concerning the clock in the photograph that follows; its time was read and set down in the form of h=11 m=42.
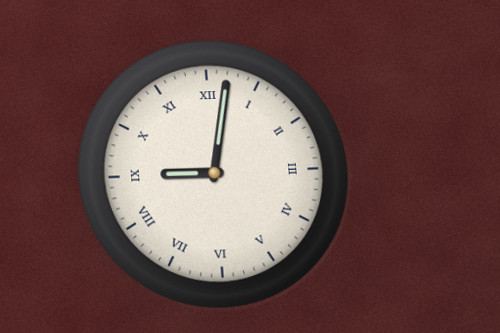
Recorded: h=9 m=2
